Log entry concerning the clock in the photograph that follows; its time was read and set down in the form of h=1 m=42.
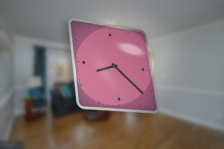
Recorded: h=8 m=22
